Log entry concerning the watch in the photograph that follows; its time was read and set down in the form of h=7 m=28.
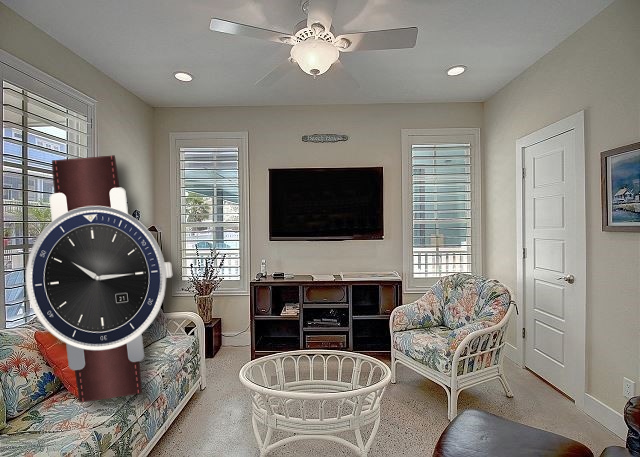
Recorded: h=10 m=15
